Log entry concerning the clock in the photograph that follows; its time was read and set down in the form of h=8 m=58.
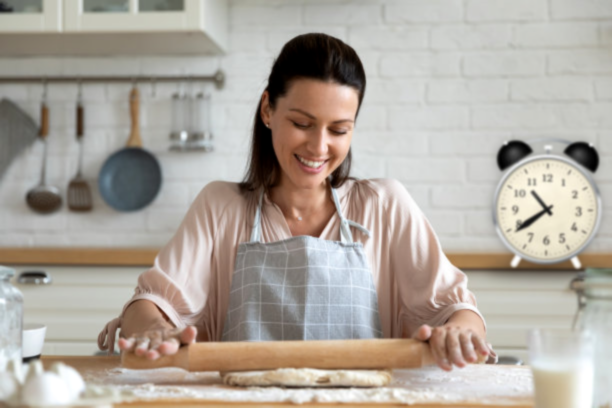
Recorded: h=10 m=39
